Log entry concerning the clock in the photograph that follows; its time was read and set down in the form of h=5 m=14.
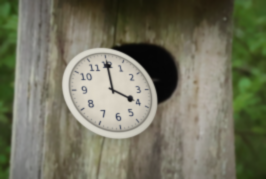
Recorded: h=4 m=0
